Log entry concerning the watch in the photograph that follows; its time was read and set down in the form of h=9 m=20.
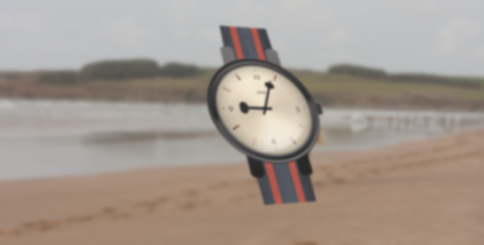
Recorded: h=9 m=4
